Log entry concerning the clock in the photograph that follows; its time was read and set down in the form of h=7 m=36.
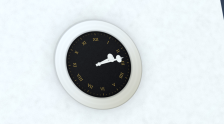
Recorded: h=2 m=13
